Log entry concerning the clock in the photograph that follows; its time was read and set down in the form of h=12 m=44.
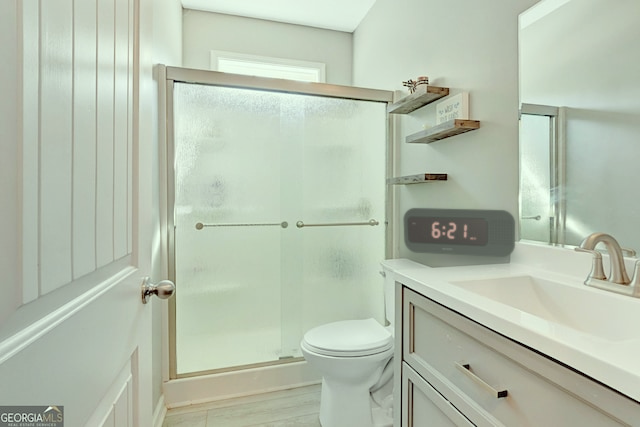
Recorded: h=6 m=21
